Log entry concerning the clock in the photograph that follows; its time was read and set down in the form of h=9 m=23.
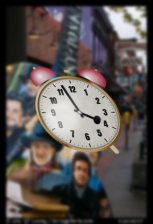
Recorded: h=3 m=57
